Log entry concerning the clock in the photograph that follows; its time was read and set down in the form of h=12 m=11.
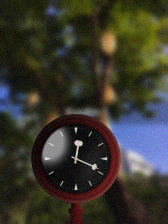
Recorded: h=12 m=19
